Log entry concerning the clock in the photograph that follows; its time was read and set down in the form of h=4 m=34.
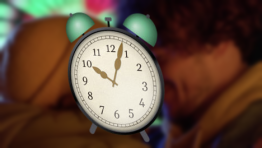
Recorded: h=10 m=3
